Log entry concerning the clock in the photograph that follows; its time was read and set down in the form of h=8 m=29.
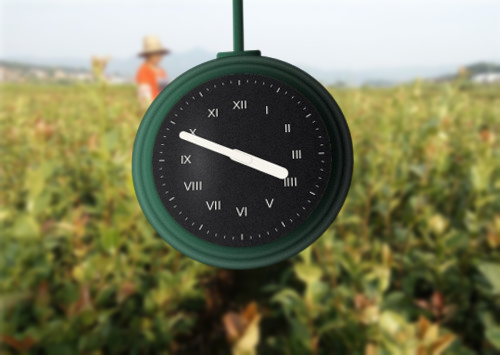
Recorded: h=3 m=49
